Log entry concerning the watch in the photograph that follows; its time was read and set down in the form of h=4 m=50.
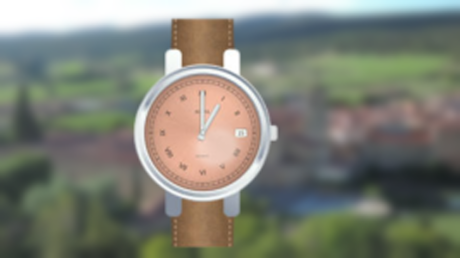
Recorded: h=1 m=0
